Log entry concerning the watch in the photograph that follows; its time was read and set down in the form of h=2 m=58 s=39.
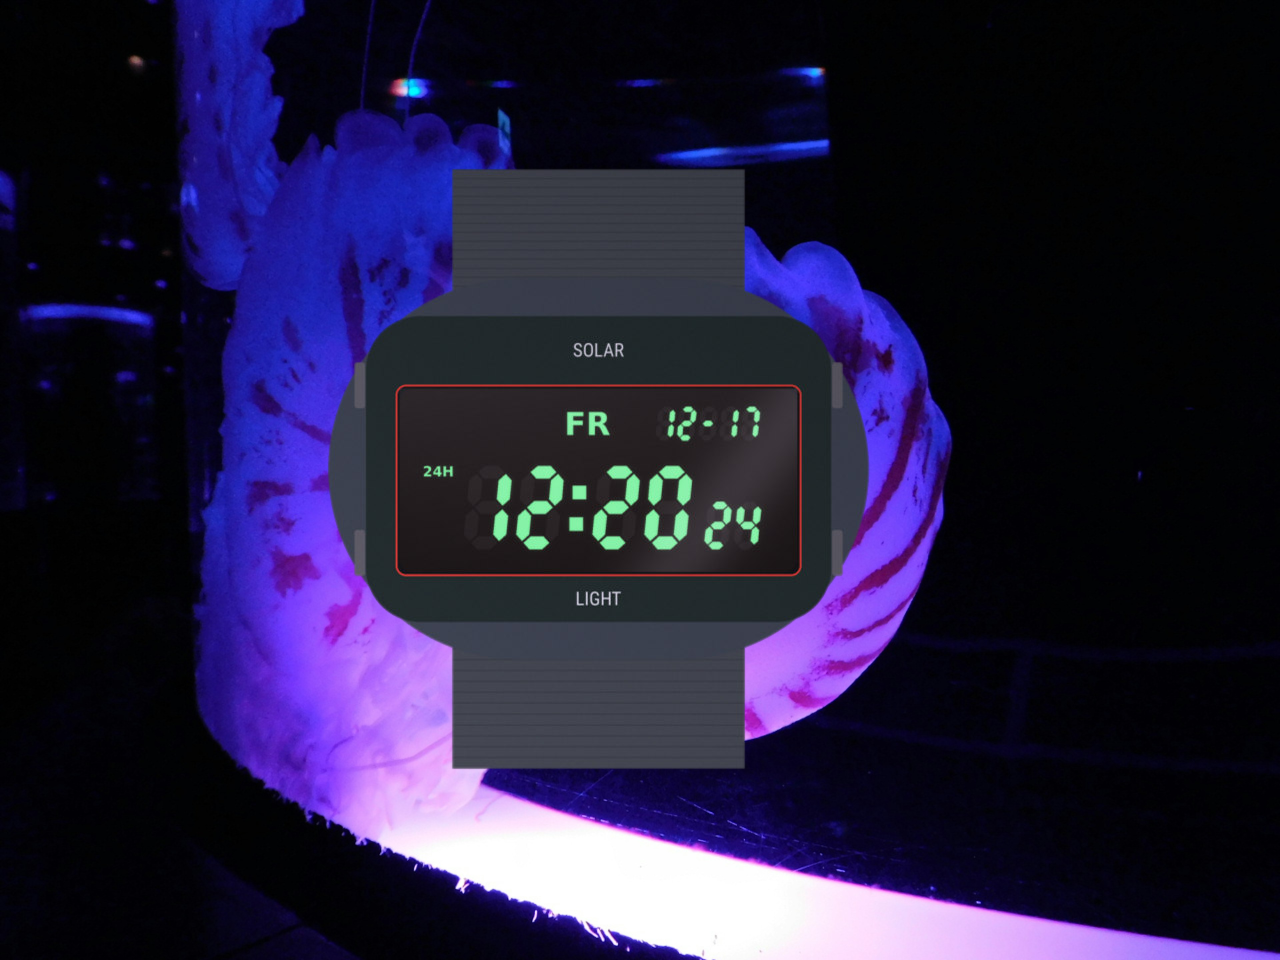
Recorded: h=12 m=20 s=24
